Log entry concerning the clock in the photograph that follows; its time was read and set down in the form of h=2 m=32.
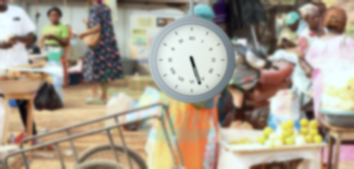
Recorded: h=5 m=27
